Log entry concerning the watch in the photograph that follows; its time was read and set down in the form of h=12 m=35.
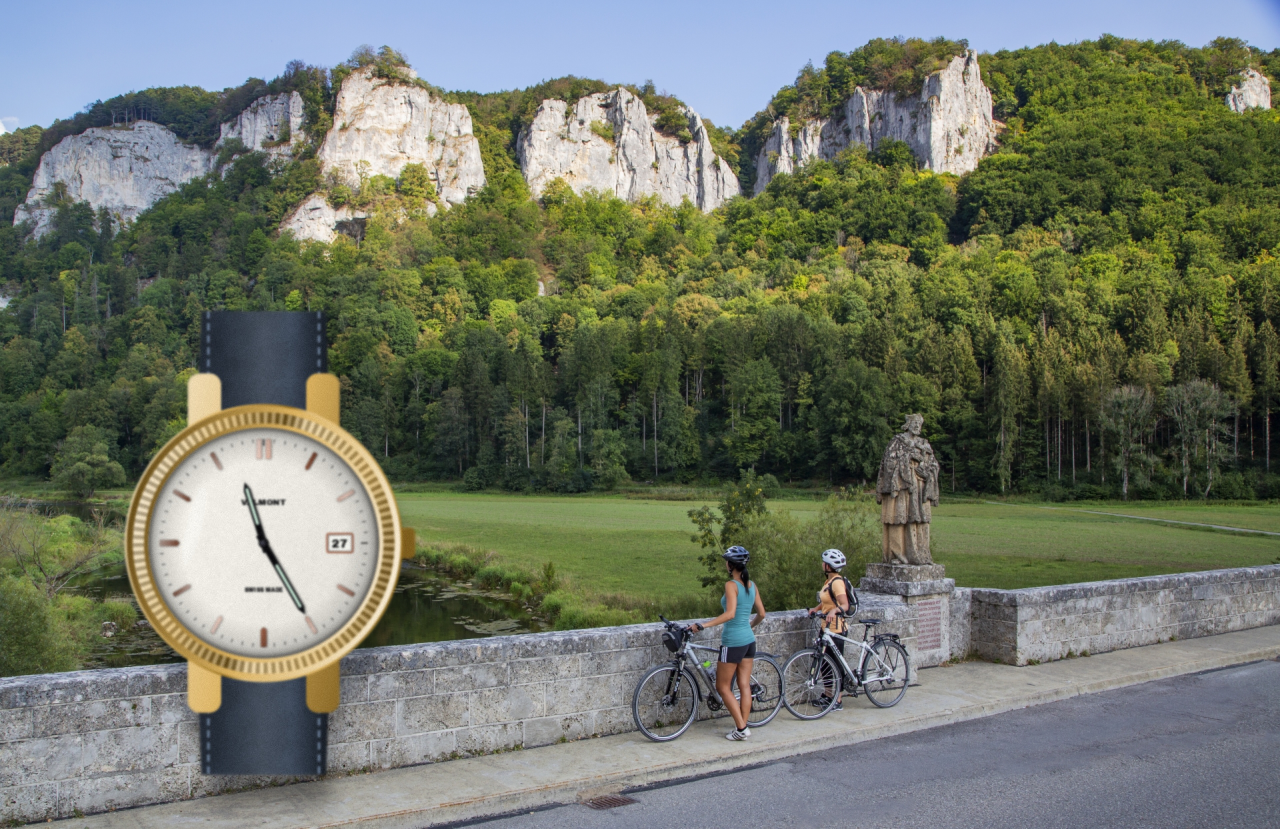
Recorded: h=11 m=25
